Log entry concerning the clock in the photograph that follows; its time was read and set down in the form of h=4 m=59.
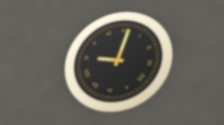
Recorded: h=9 m=1
